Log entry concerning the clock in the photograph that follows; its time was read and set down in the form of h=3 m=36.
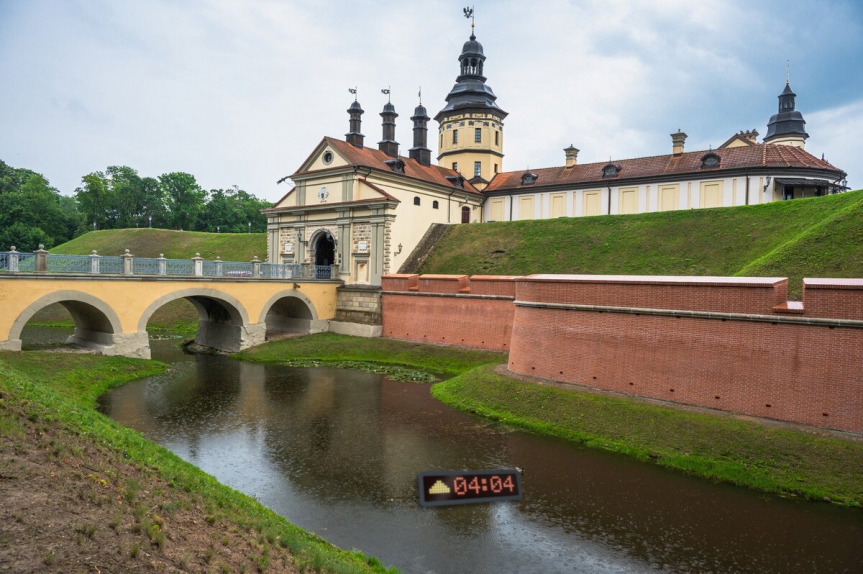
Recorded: h=4 m=4
